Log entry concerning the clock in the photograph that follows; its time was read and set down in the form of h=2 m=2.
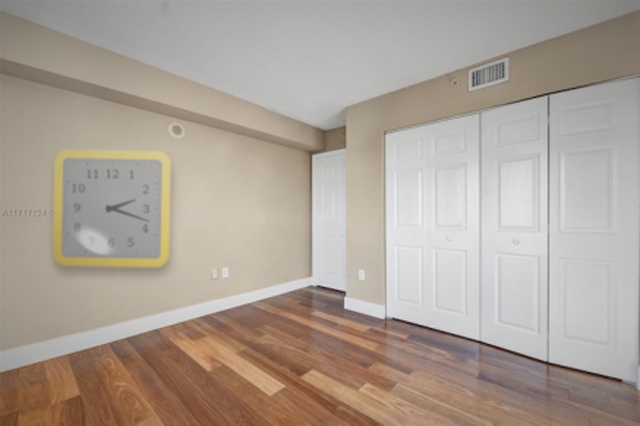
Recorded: h=2 m=18
